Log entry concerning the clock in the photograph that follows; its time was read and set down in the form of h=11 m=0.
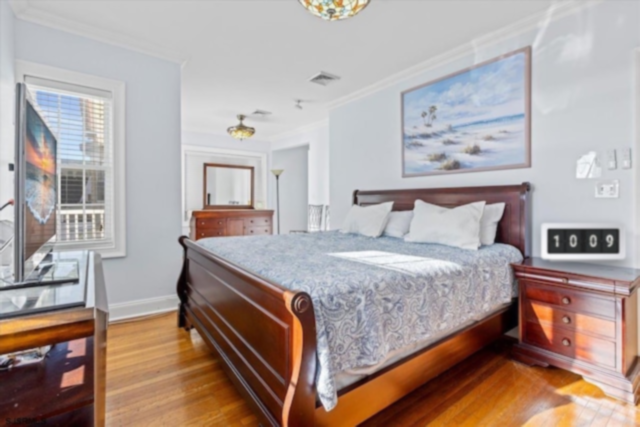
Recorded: h=10 m=9
